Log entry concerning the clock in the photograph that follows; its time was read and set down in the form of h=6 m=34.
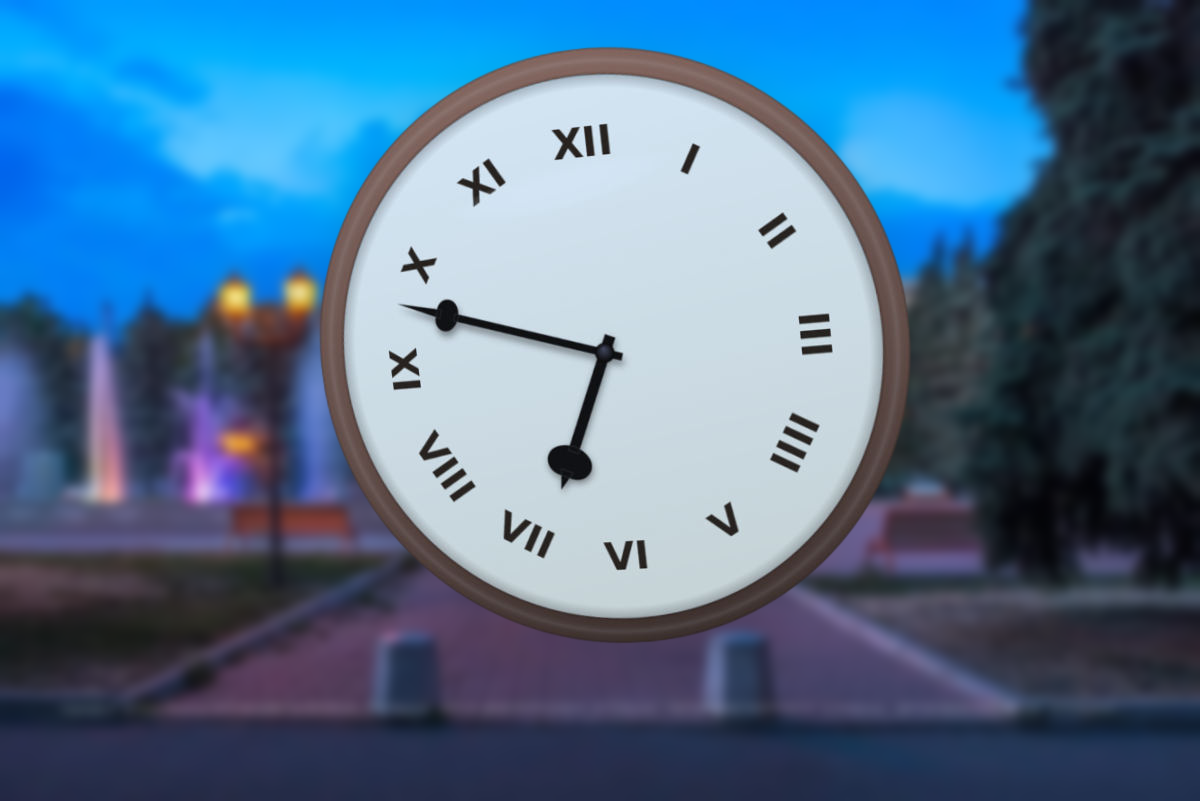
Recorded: h=6 m=48
